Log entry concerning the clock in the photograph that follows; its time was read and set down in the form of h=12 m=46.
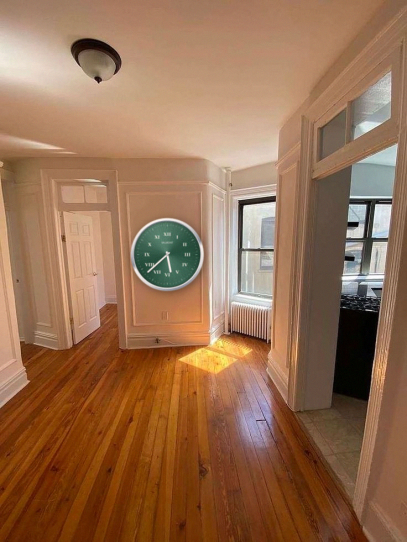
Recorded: h=5 m=38
